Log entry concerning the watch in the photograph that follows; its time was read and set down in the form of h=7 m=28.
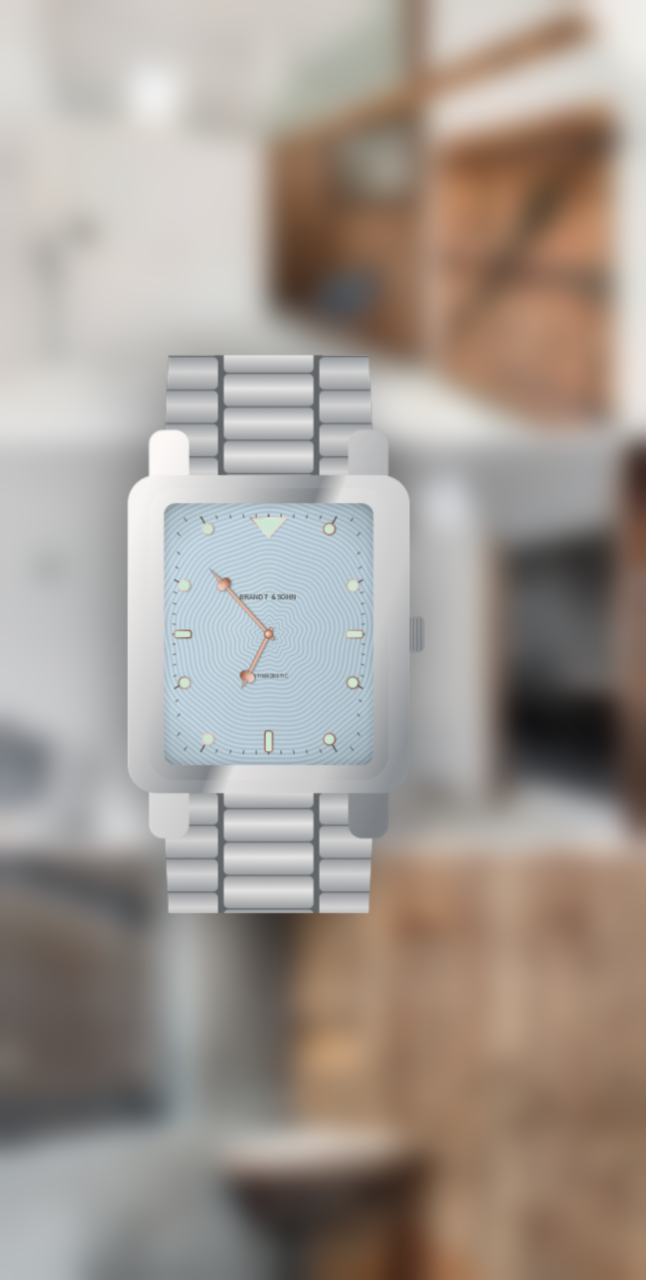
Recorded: h=6 m=53
